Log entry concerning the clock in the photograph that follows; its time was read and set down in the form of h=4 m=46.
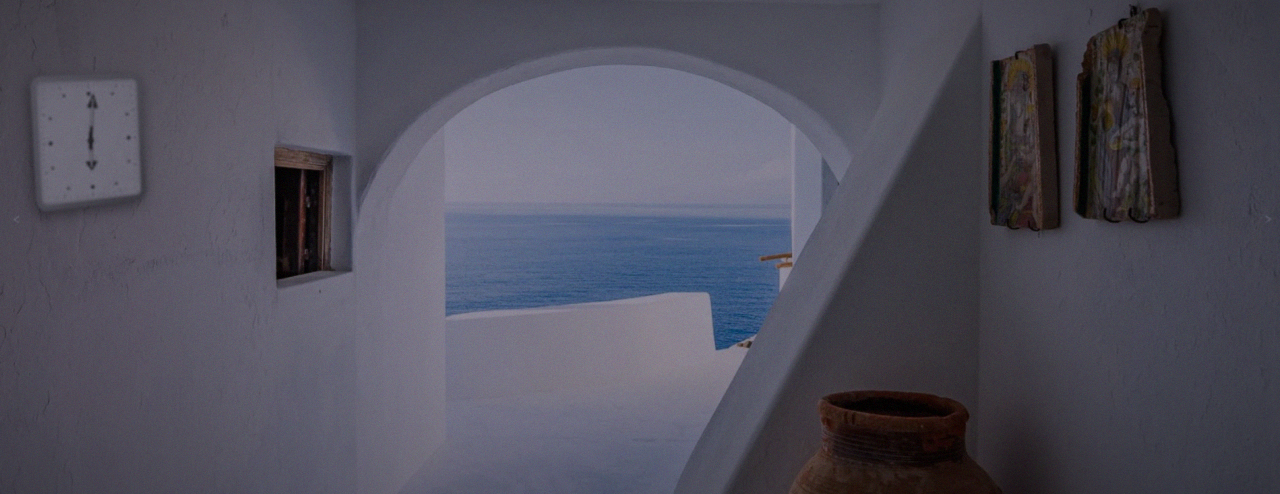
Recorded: h=6 m=1
